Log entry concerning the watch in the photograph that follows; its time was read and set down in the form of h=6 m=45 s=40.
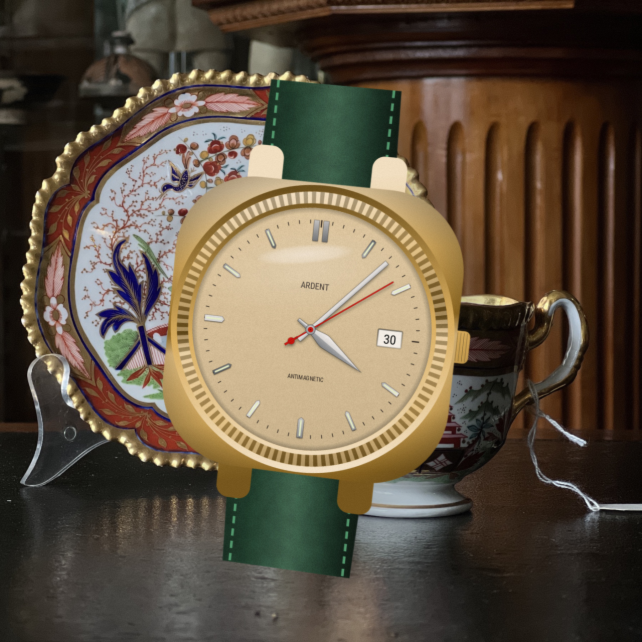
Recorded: h=4 m=7 s=9
